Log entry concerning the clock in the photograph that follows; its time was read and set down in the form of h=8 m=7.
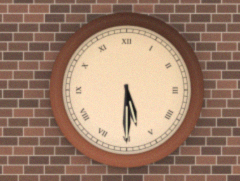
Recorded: h=5 m=30
